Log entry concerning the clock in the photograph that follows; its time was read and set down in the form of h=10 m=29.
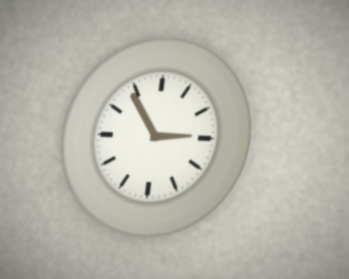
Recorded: h=2 m=54
